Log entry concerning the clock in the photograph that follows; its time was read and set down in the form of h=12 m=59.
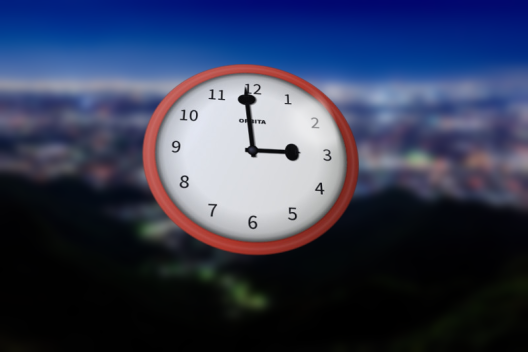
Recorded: h=2 m=59
